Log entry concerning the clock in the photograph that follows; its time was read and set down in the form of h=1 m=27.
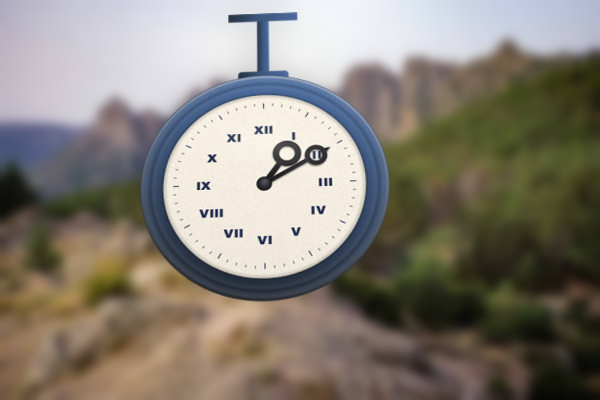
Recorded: h=1 m=10
